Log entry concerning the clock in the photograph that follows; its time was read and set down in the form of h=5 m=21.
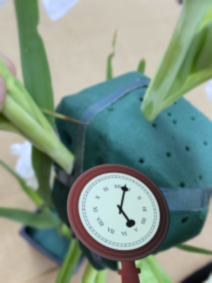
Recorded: h=5 m=3
